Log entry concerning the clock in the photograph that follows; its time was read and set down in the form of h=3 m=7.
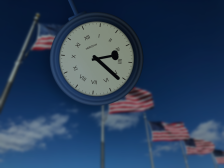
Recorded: h=3 m=26
